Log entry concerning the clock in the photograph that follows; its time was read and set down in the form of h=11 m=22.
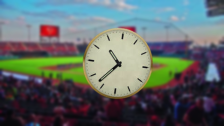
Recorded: h=10 m=37
